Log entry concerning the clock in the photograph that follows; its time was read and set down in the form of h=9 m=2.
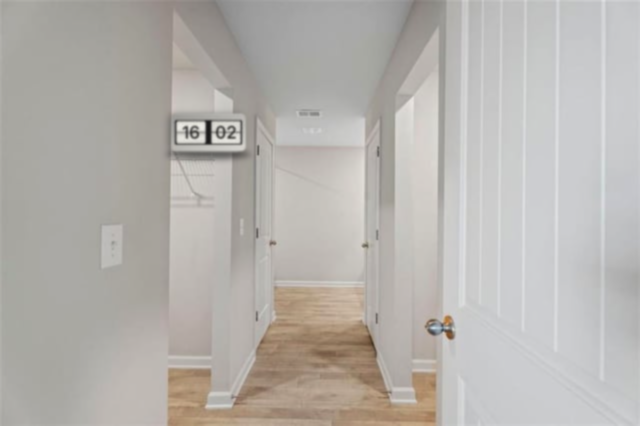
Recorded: h=16 m=2
